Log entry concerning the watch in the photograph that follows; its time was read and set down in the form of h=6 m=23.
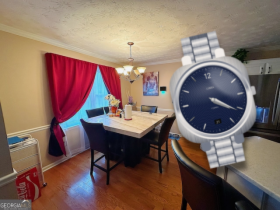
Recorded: h=4 m=21
